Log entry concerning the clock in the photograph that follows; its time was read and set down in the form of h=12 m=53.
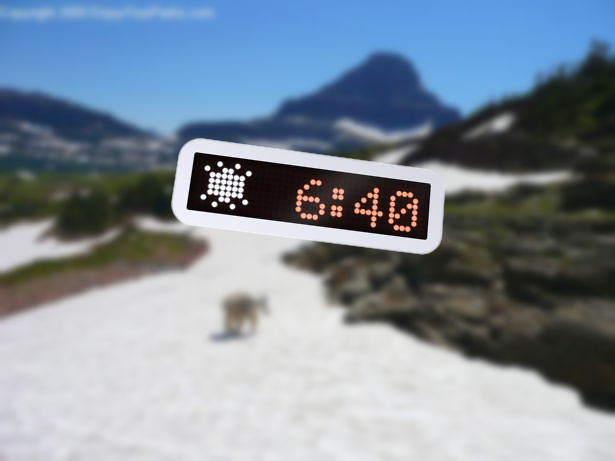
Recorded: h=6 m=40
